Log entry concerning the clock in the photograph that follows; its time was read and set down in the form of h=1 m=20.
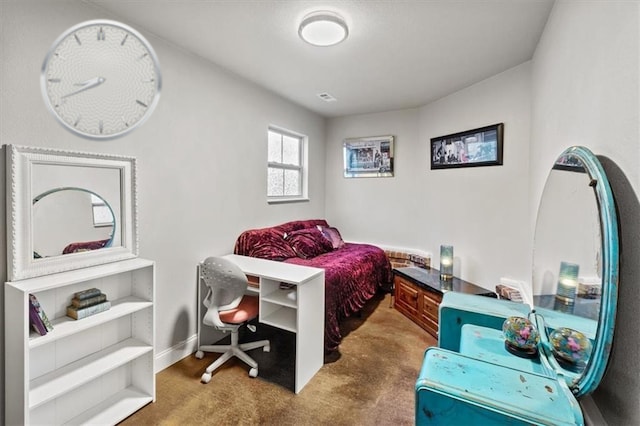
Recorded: h=8 m=41
